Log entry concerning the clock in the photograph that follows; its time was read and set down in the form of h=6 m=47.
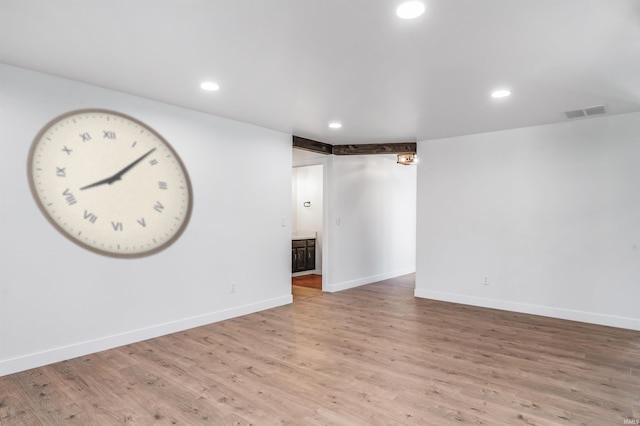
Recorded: h=8 m=8
